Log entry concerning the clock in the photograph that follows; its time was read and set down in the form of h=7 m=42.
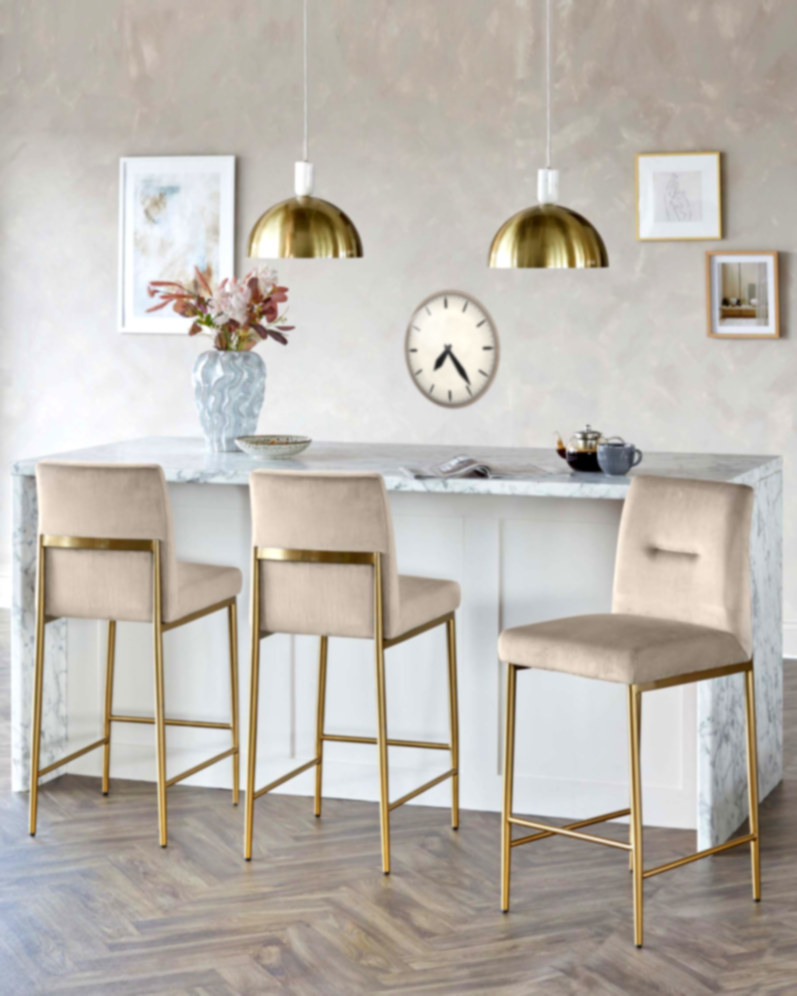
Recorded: h=7 m=24
